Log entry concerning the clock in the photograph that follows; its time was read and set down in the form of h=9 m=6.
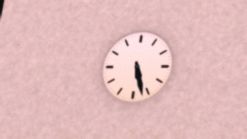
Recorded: h=5 m=27
